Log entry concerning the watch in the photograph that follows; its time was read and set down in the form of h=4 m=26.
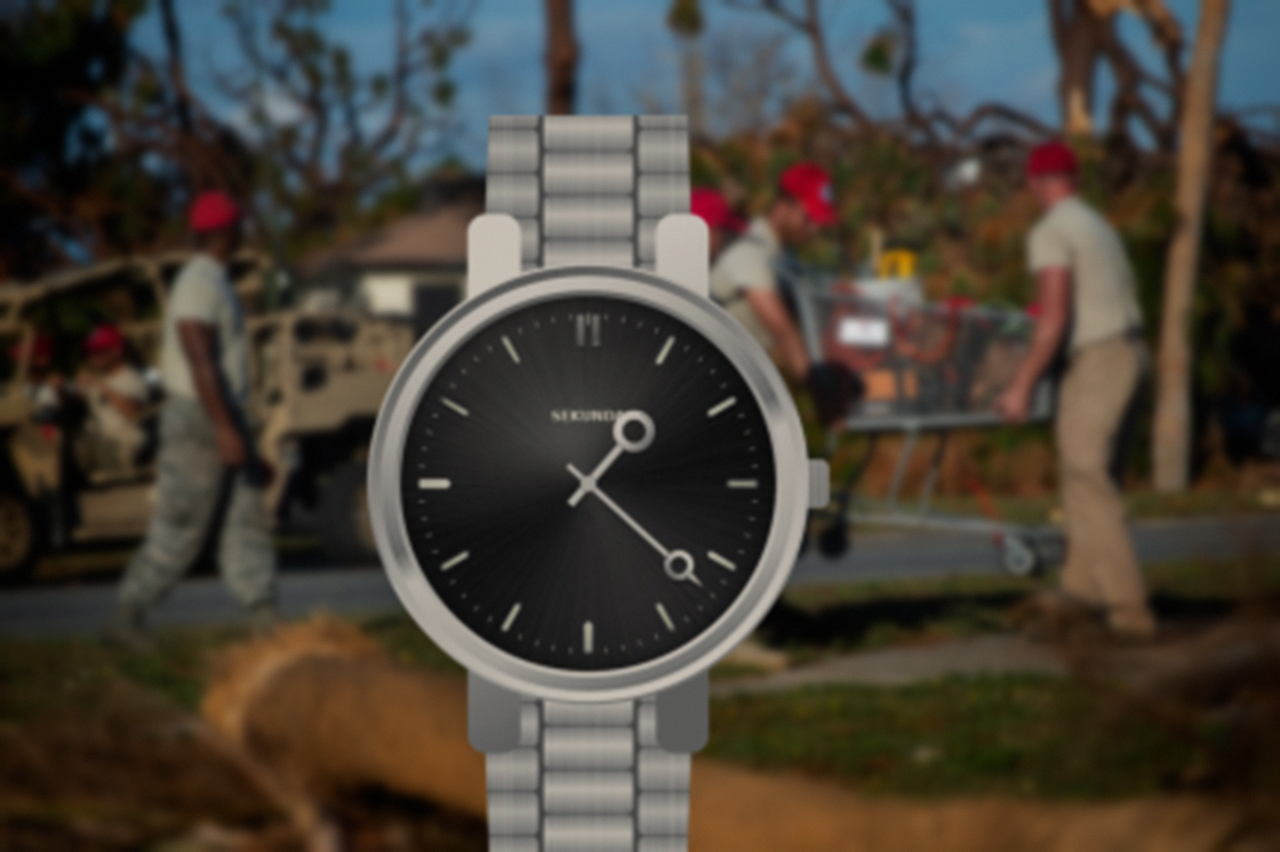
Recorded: h=1 m=22
